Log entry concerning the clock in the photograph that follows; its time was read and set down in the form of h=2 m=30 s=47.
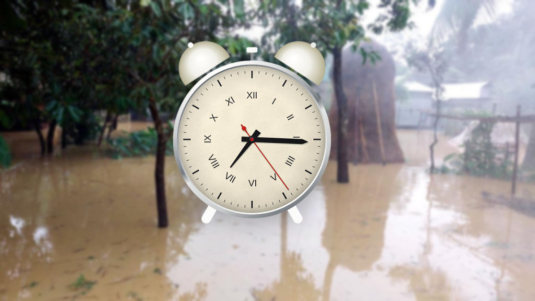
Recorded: h=7 m=15 s=24
